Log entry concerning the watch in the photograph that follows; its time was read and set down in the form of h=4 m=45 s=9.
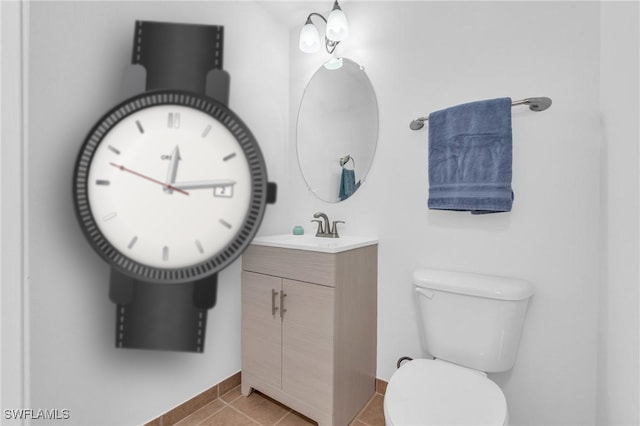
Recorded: h=12 m=13 s=48
